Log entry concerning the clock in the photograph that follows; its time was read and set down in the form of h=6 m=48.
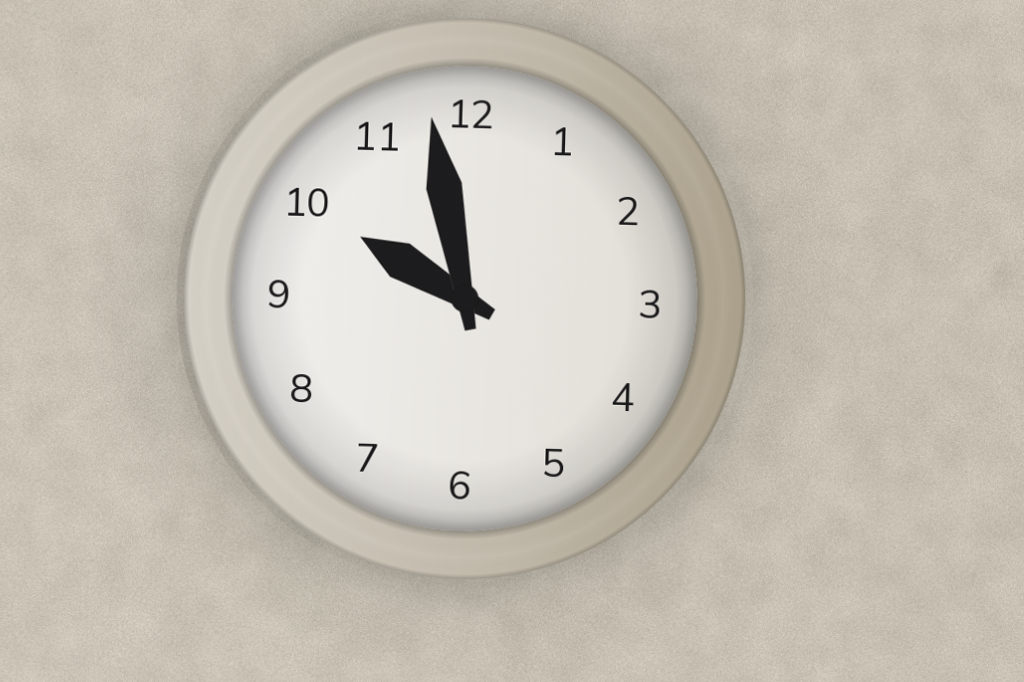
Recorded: h=9 m=58
